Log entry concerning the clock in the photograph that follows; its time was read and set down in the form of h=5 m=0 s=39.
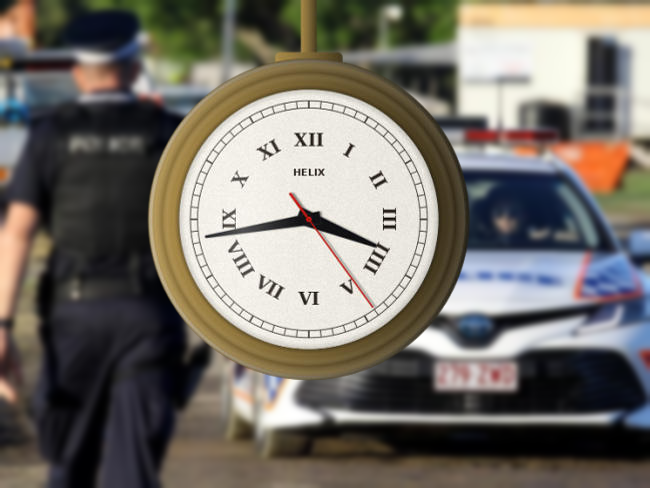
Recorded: h=3 m=43 s=24
